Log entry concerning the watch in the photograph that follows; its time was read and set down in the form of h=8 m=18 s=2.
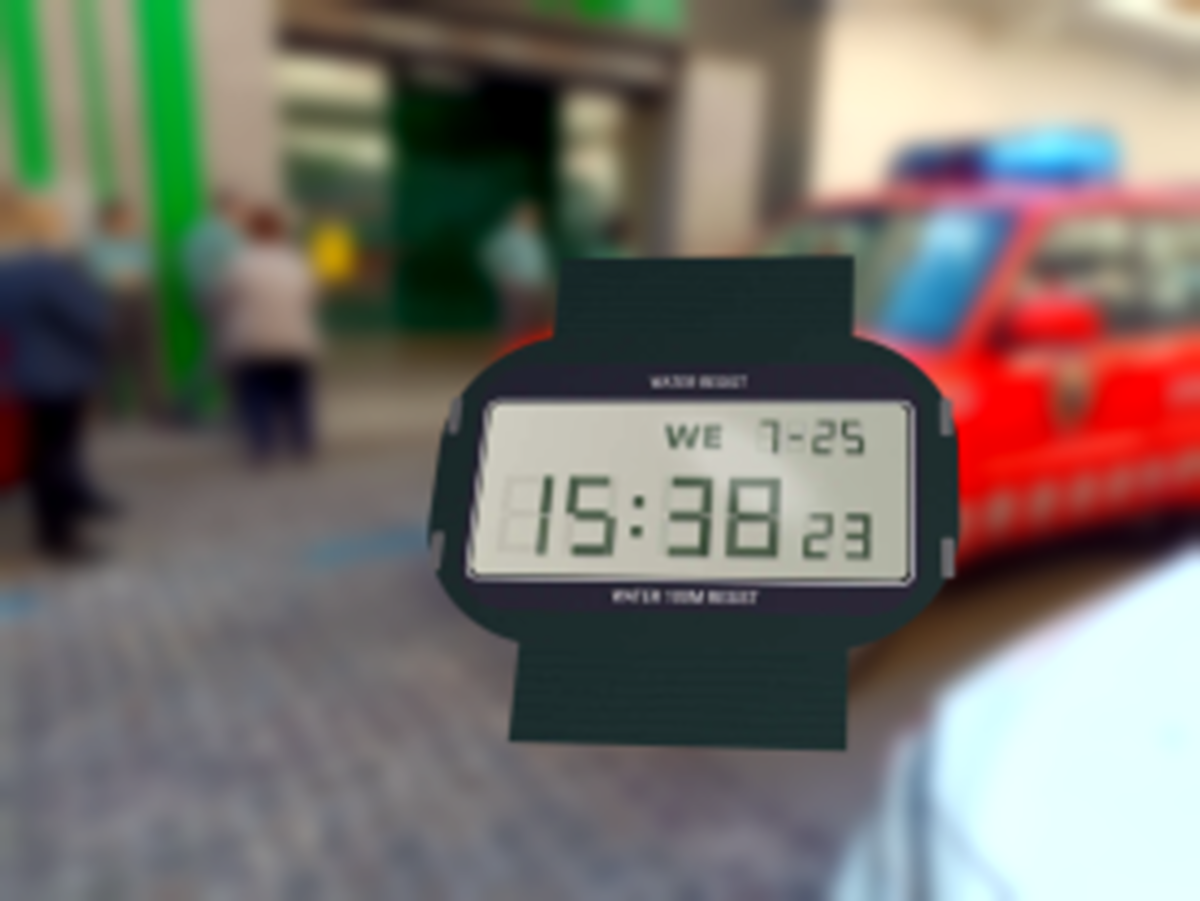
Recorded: h=15 m=38 s=23
